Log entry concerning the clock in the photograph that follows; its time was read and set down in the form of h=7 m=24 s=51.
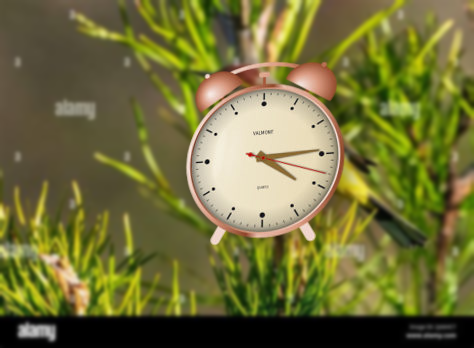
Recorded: h=4 m=14 s=18
